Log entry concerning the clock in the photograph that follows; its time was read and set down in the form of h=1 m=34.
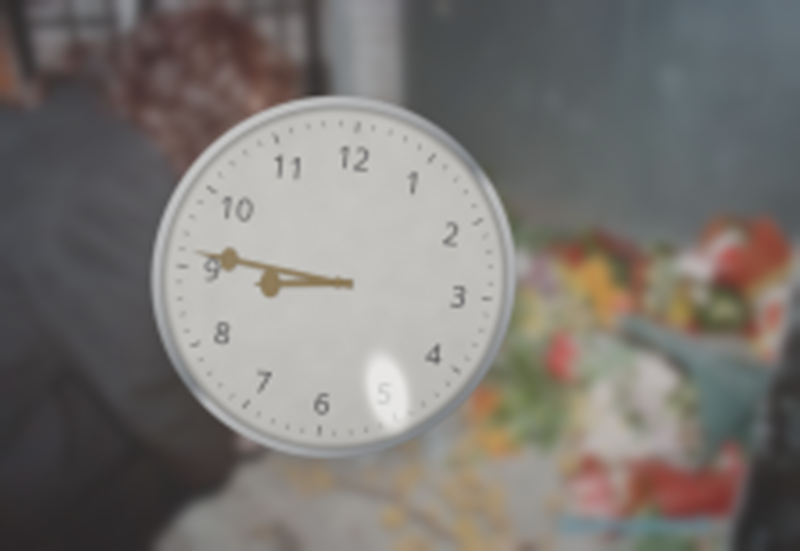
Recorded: h=8 m=46
